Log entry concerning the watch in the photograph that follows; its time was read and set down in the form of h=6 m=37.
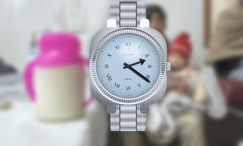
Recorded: h=2 m=21
